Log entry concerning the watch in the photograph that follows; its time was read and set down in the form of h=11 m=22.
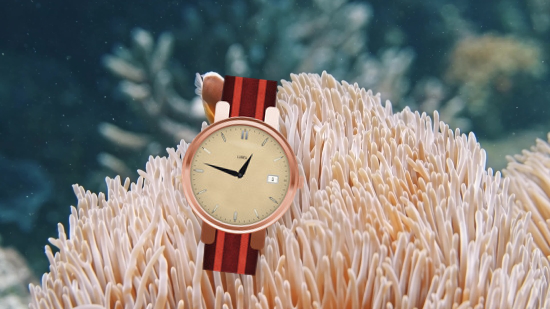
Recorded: h=12 m=47
